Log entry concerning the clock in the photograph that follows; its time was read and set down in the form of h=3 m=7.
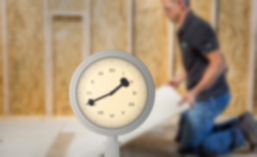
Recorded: h=1 m=41
